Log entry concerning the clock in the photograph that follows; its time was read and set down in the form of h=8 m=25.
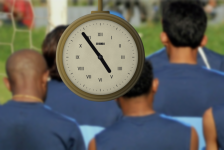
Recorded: h=4 m=54
